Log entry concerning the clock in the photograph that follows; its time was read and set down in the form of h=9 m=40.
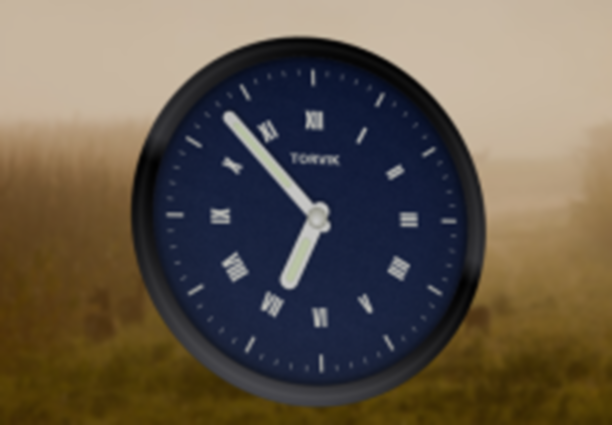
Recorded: h=6 m=53
